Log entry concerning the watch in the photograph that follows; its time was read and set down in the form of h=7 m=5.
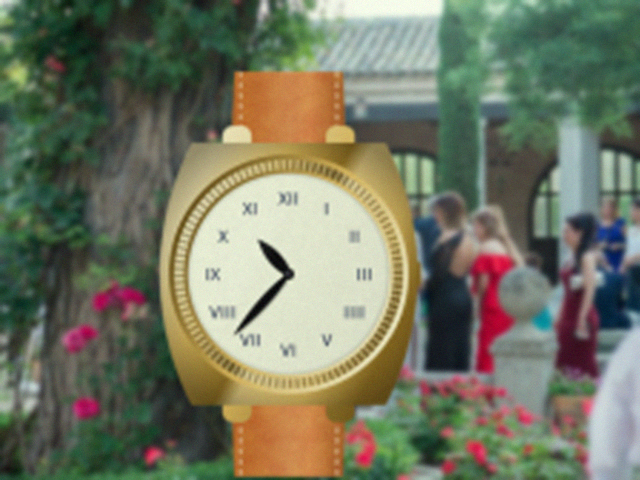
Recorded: h=10 m=37
